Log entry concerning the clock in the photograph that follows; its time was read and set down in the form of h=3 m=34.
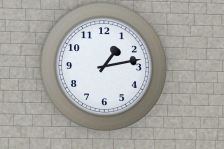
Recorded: h=1 m=13
